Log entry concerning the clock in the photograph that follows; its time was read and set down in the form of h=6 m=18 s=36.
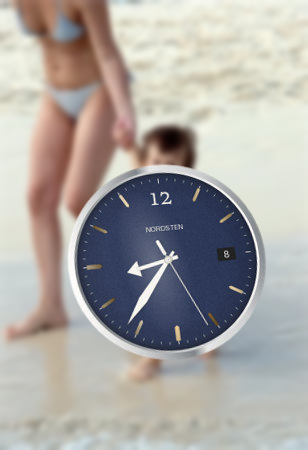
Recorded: h=8 m=36 s=26
